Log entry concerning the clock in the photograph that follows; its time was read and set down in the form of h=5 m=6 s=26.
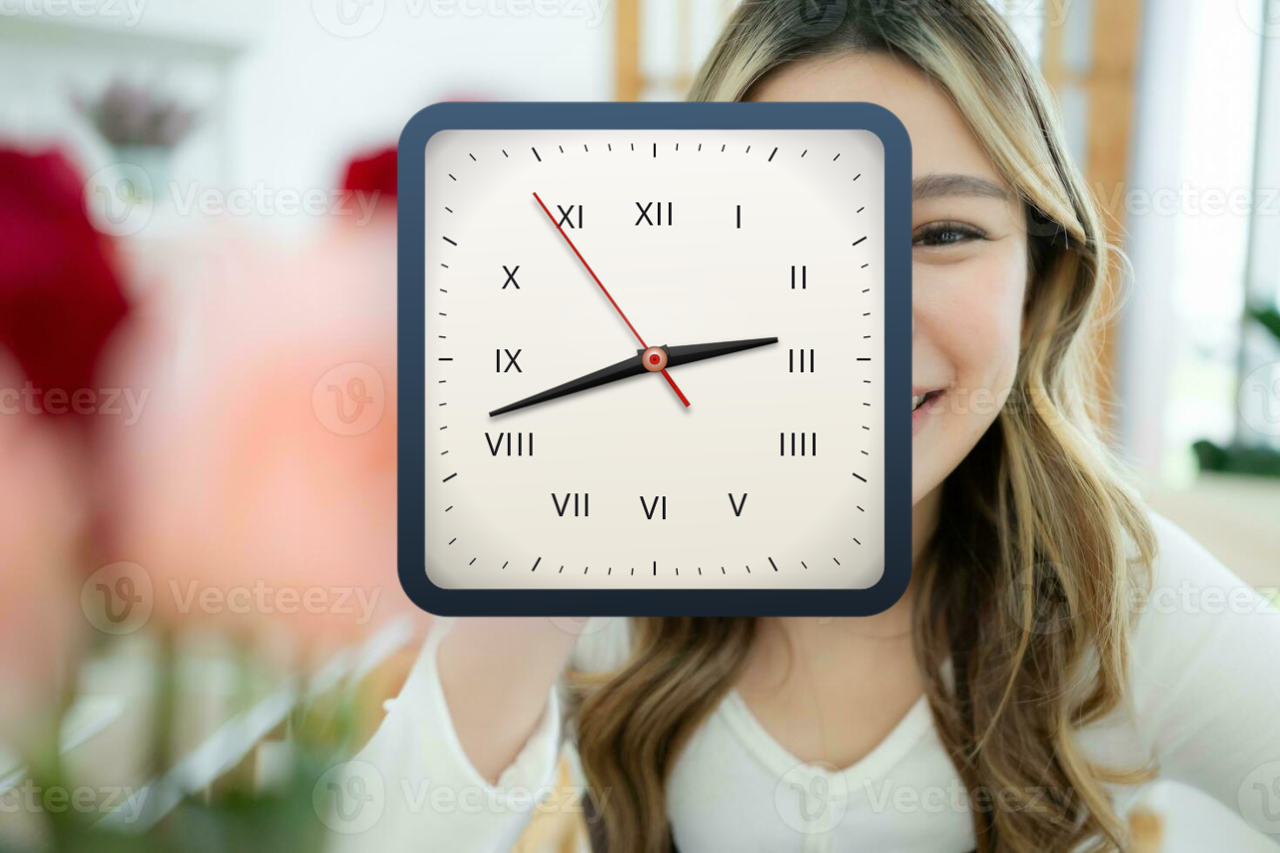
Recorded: h=2 m=41 s=54
